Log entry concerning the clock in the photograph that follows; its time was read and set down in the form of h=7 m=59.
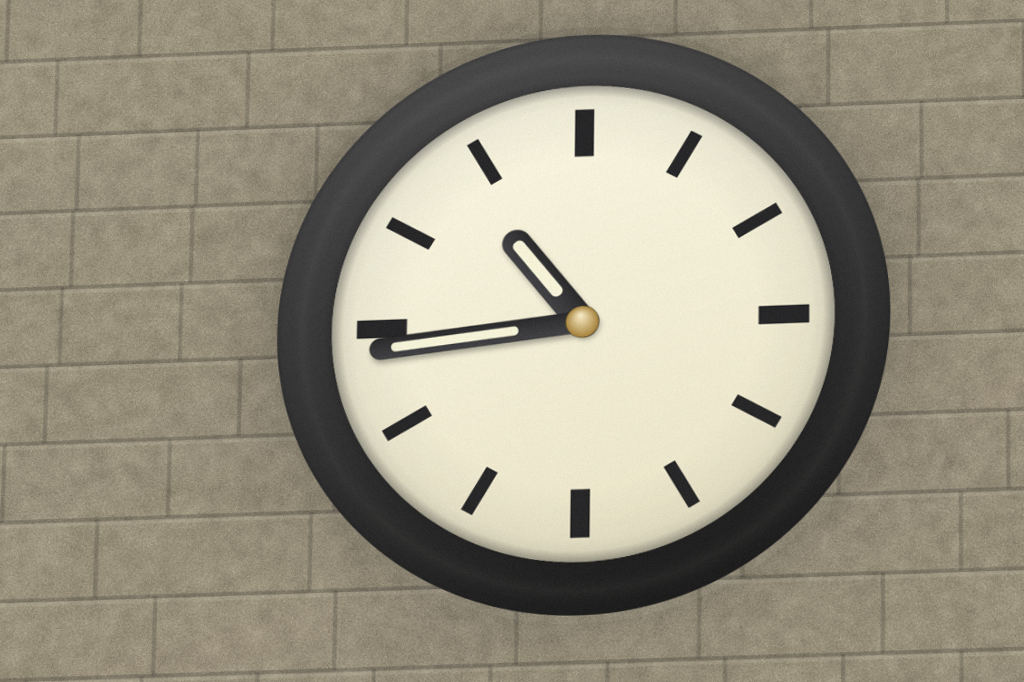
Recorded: h=10 m=44
